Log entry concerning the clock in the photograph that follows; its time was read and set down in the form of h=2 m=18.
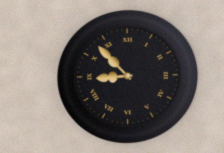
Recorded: h=8 m=53
